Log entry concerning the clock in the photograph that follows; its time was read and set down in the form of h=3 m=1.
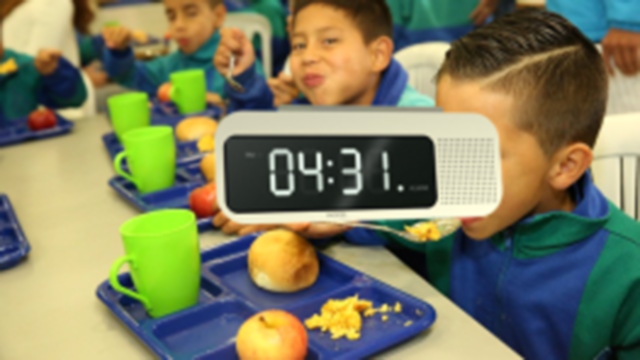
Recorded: h=4 m=31
